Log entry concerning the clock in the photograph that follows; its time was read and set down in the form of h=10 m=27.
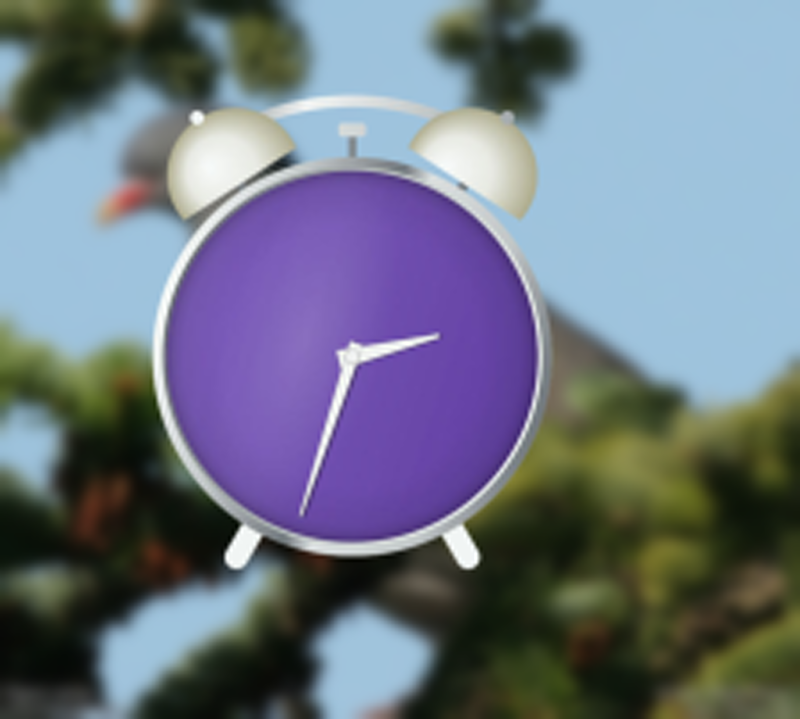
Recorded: h=2 m=33
